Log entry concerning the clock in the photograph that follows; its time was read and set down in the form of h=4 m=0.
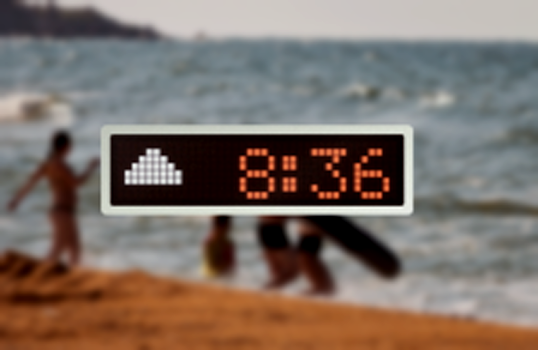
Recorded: h=8 m=36
